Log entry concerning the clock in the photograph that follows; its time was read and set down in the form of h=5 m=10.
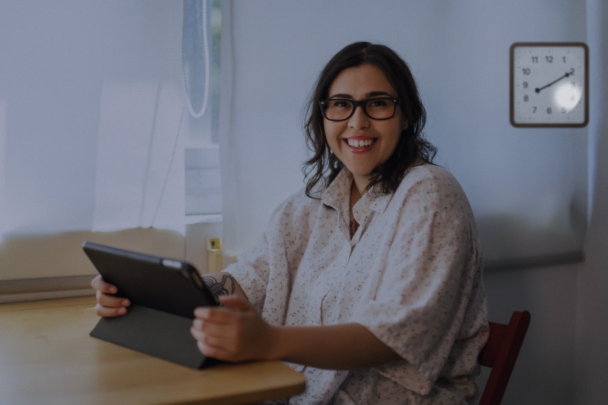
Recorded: h=8 m=10
